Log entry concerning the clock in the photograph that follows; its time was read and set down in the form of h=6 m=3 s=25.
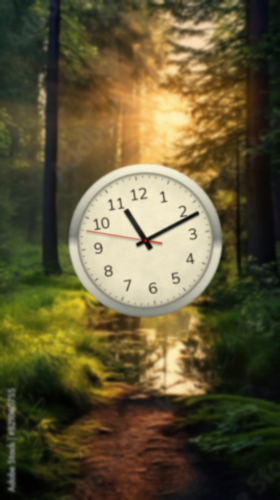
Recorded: h=11 m=11 s=48
